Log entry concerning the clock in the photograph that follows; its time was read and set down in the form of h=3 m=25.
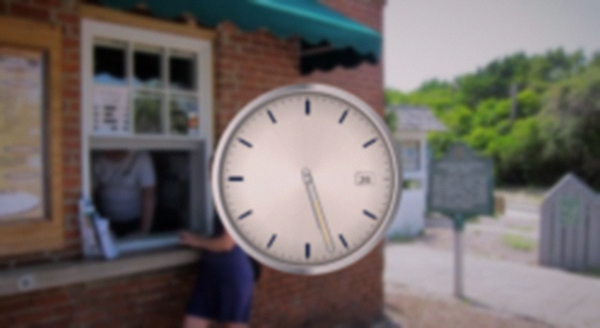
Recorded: h=5 m=27
